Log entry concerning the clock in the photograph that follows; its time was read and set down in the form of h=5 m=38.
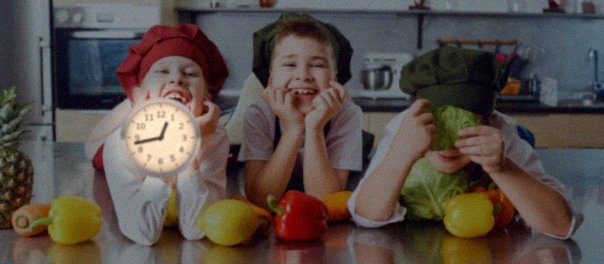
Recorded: h=12 m=43
